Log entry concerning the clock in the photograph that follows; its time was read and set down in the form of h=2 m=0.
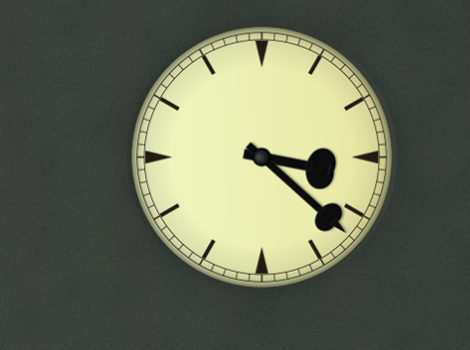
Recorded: h=3 m=22
